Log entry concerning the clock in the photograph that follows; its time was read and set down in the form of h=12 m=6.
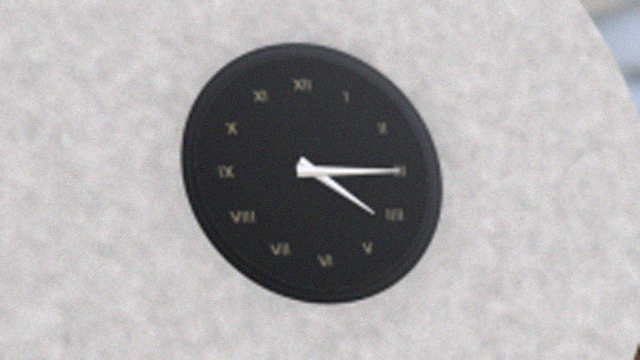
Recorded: h=4 m=15
